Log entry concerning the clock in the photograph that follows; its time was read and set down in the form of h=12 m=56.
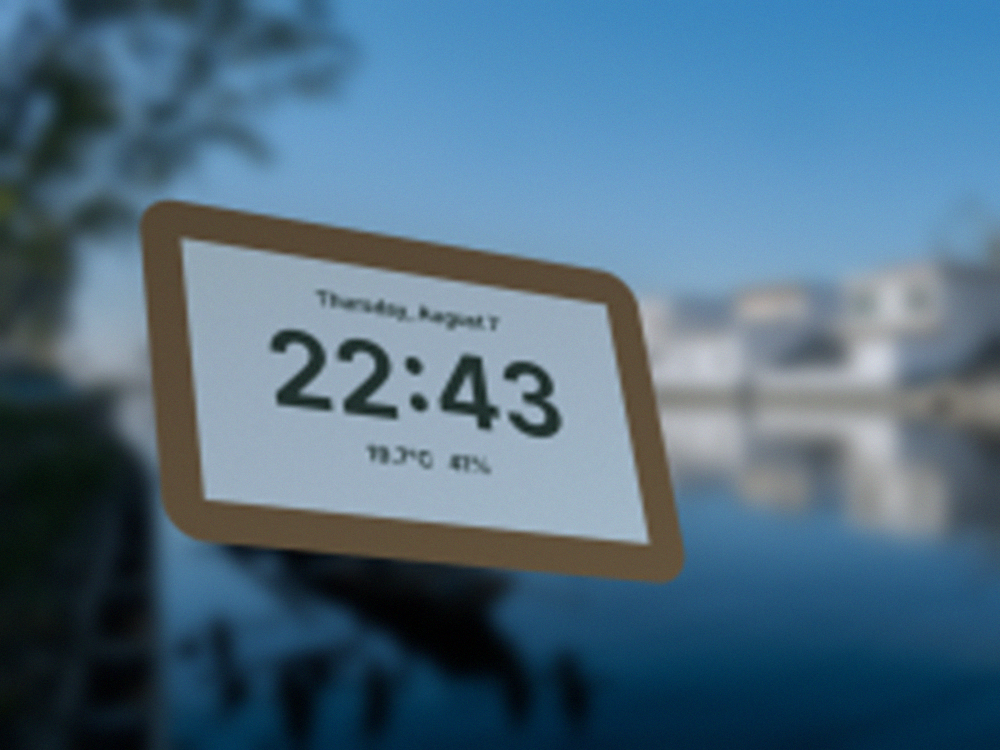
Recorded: h=22 m=43
